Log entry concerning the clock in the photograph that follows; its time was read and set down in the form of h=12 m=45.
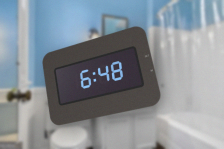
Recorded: h=6 m=48
